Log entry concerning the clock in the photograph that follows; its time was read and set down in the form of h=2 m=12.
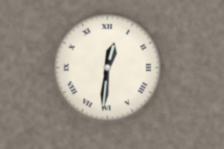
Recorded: h=12 m=31
